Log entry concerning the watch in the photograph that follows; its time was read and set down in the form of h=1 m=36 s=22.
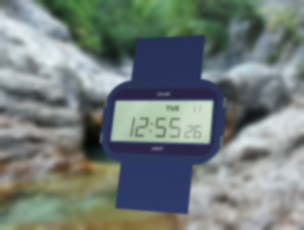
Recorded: h=12 m=55 s=26
